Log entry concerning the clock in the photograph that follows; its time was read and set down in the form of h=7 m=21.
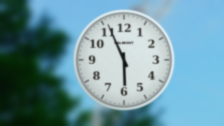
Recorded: h=5 m=56
